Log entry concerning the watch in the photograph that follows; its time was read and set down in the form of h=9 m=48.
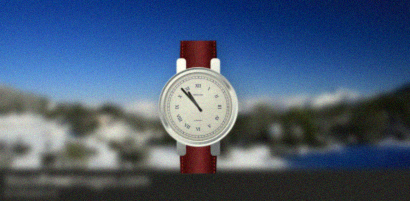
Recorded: h=10 m=53
